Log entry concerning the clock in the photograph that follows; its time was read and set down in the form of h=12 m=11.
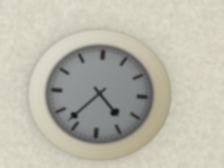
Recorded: h=4 m=37
